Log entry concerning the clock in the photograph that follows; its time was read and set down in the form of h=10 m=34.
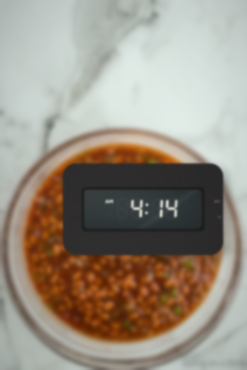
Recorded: h=4 m=14
